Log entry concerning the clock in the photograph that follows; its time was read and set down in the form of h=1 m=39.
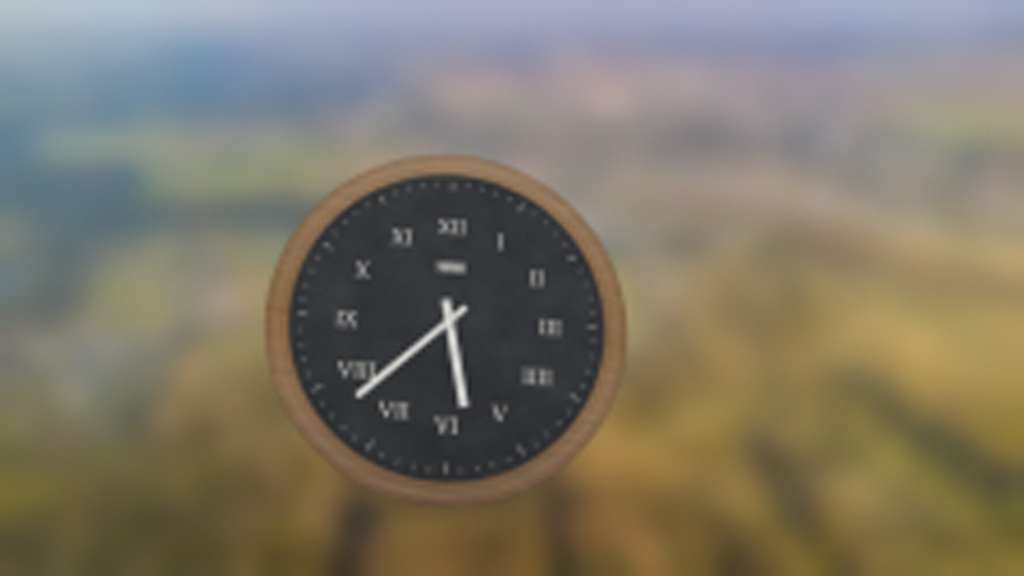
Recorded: h=5 m=38
